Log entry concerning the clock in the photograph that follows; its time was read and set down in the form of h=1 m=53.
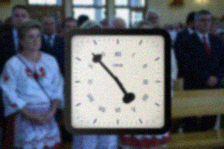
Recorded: h=4 m=53
